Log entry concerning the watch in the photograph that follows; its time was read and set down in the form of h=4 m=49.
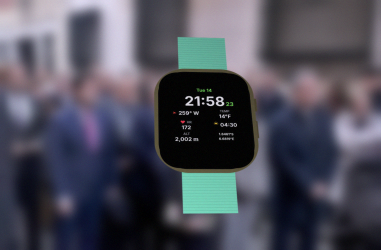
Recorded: h=21 m=58
